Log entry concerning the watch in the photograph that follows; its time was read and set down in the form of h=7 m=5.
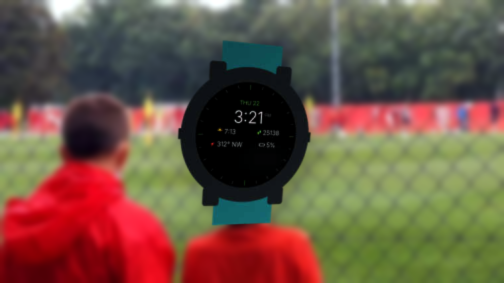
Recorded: h=3 m=21
